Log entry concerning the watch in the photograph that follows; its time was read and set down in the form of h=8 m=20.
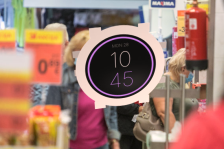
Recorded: h=10 m=45
